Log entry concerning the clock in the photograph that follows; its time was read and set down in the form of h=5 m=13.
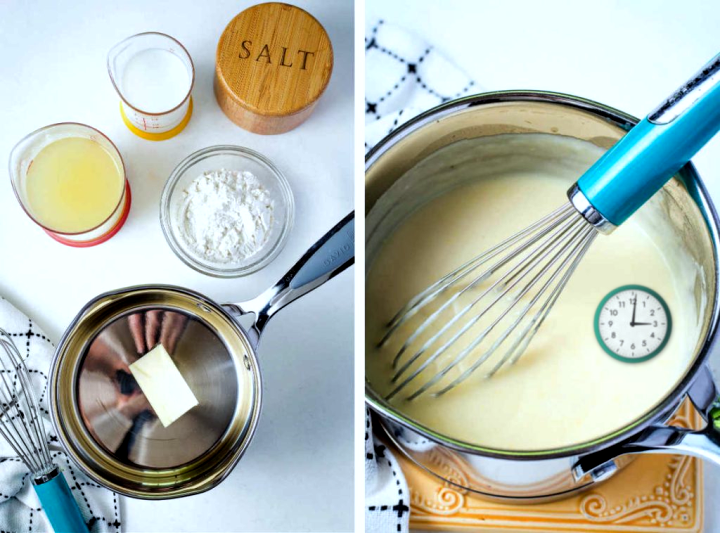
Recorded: h=3 m=1
